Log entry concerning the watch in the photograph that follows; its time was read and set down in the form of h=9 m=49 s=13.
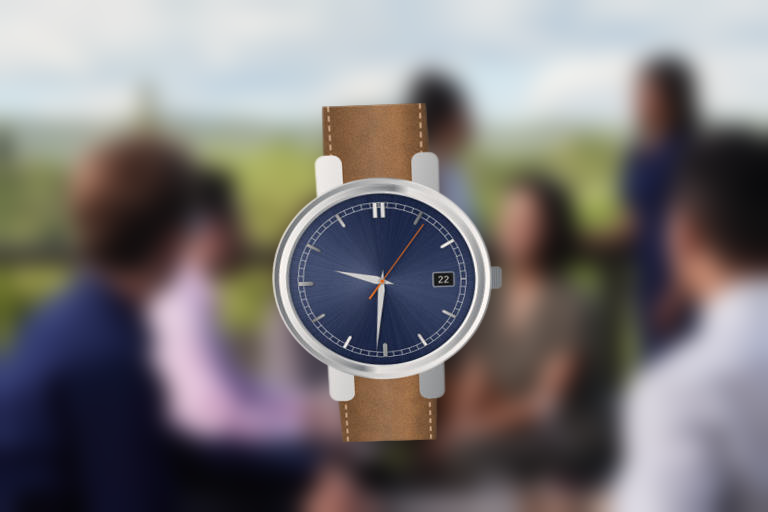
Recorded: h=9 m=31 s=6
